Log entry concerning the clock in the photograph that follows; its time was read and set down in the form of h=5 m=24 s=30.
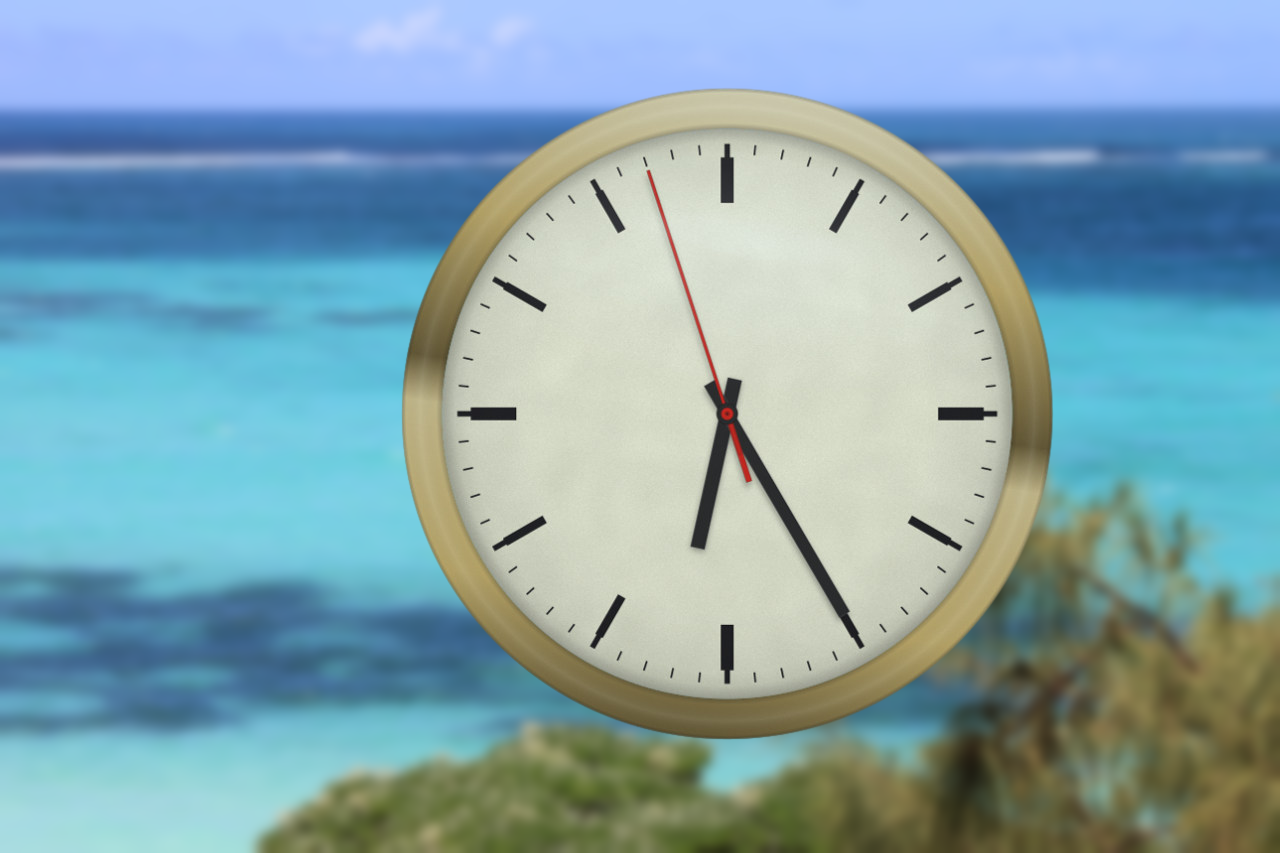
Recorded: h=6 m=24 s=57
